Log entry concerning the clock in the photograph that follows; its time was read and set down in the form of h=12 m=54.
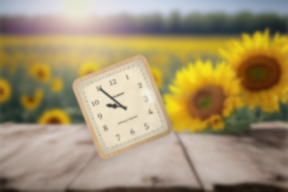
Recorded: h=9 m=55
